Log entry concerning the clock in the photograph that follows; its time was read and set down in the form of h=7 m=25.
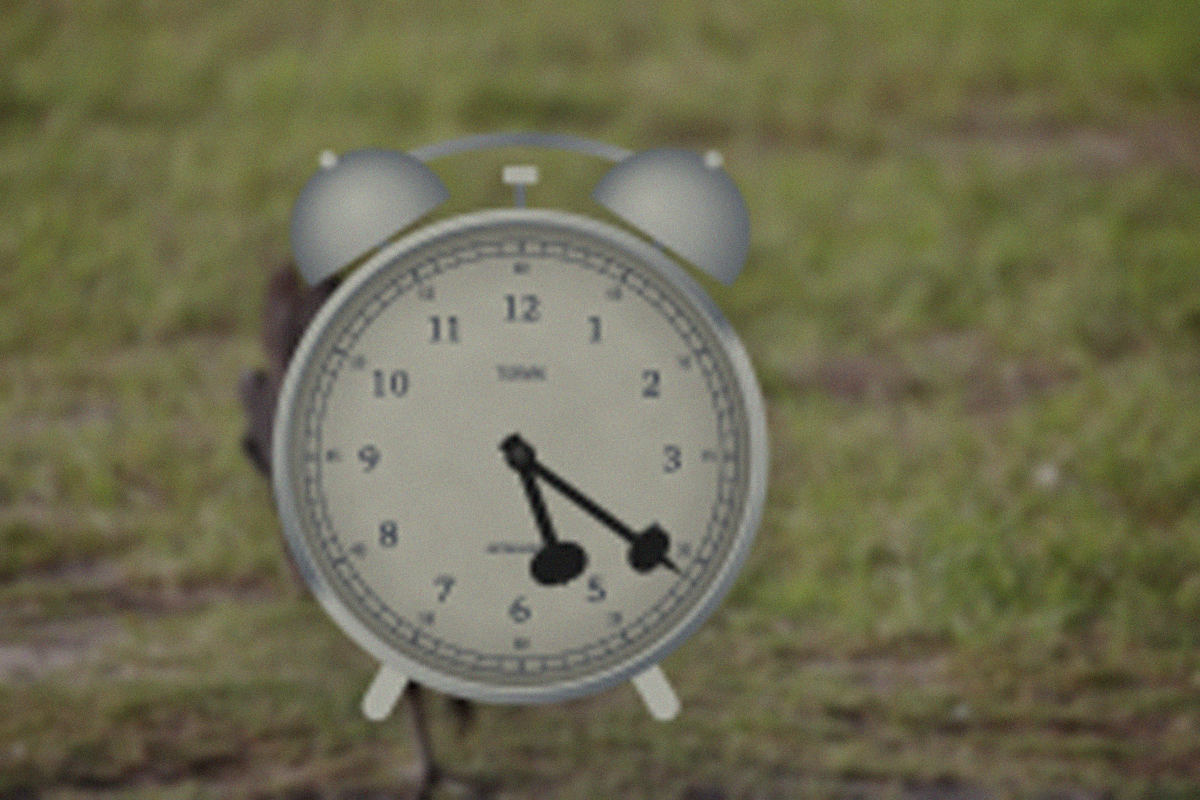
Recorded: h=5 m=21
